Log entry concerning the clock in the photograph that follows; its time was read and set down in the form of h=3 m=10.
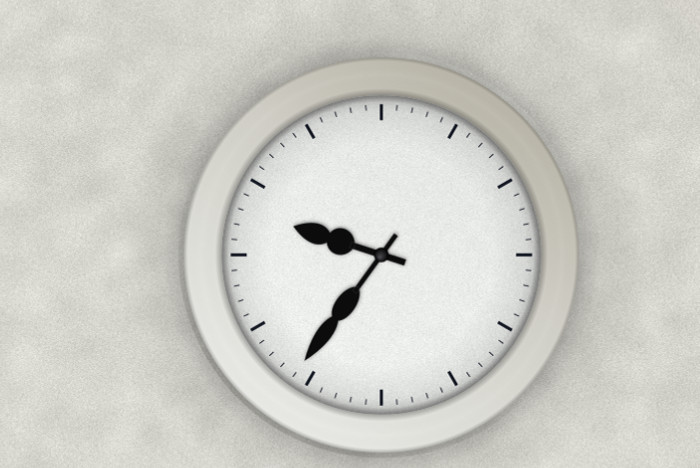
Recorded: h=9 m=36
